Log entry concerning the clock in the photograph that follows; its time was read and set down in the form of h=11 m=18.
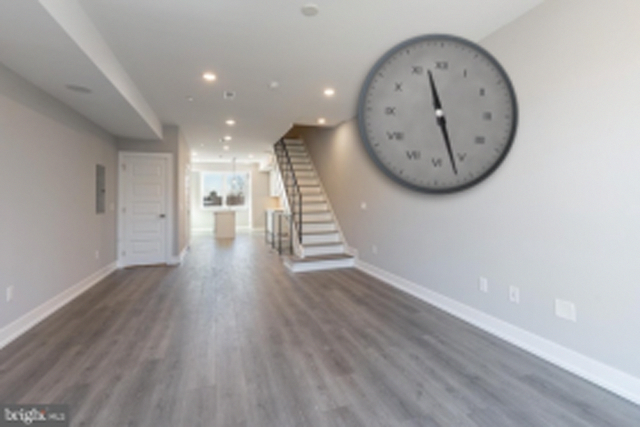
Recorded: h=11 m=27
